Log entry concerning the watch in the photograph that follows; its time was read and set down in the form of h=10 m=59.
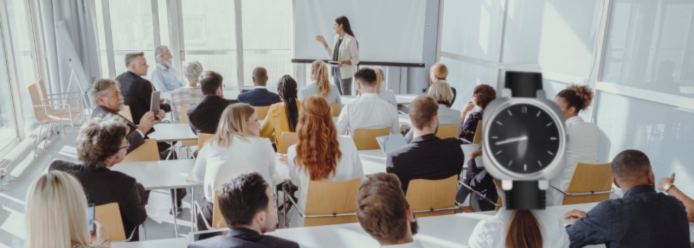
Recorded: h=8 m=43
